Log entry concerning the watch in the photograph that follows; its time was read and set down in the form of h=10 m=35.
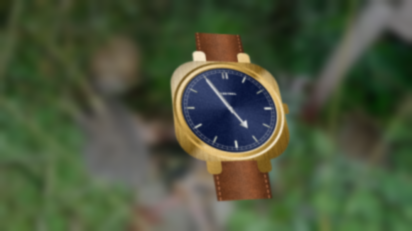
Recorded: h=4 m=55
